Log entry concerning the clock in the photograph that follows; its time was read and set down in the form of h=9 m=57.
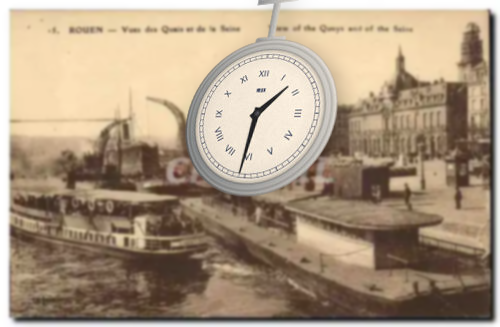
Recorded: h=1 m=31
